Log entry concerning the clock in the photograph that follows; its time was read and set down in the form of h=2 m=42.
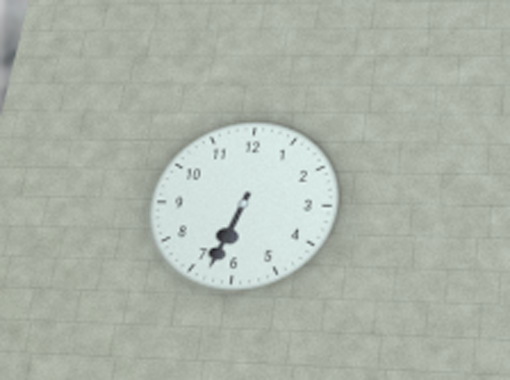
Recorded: h=6 m=33
